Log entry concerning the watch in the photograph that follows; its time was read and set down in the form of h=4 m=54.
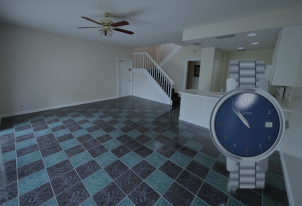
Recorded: h=10 m=53
